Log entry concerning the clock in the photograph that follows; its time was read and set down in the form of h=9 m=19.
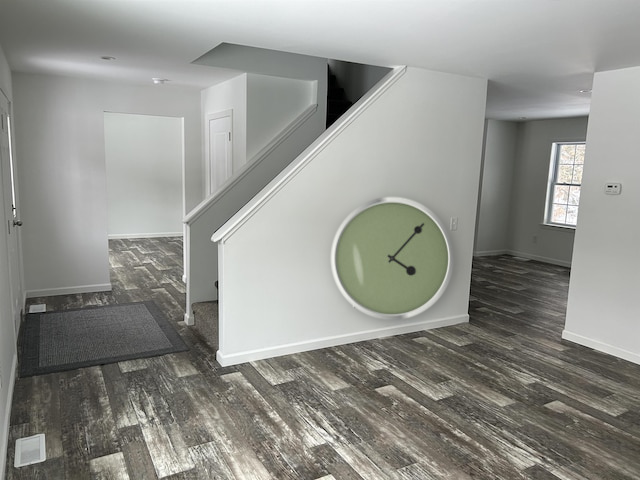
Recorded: h=4 m=7
